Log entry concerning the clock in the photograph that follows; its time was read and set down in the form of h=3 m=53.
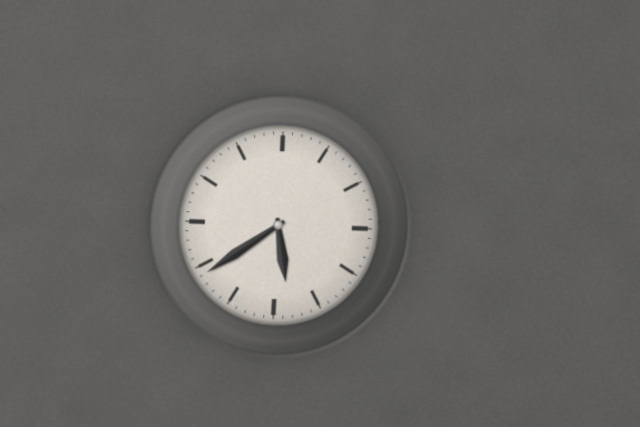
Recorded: h=5 m=39
